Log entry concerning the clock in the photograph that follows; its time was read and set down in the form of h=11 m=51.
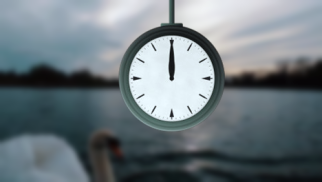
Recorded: h=12 m=0
